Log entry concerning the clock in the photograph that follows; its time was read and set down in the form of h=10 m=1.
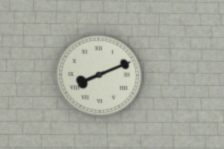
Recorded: h=8 m=11
